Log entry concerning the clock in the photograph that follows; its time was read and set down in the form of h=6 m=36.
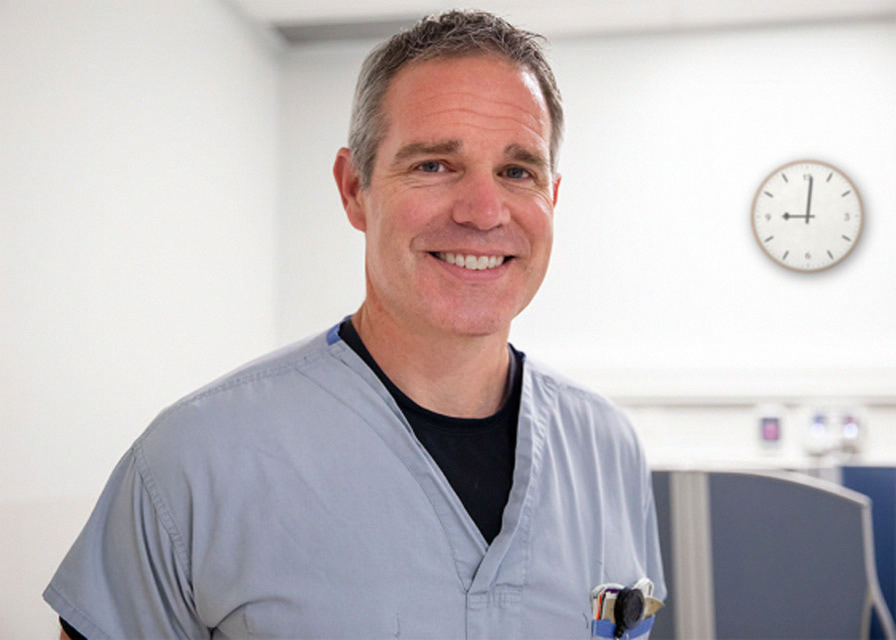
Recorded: h=9 m=1
